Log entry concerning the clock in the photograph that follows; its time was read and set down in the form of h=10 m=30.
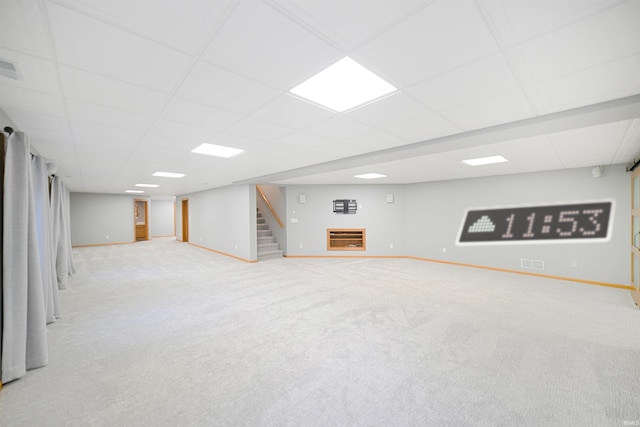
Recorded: h=11 m=53
